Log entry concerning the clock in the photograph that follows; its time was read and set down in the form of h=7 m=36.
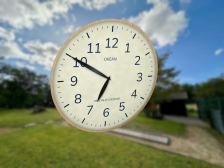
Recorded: h=6 m=50
